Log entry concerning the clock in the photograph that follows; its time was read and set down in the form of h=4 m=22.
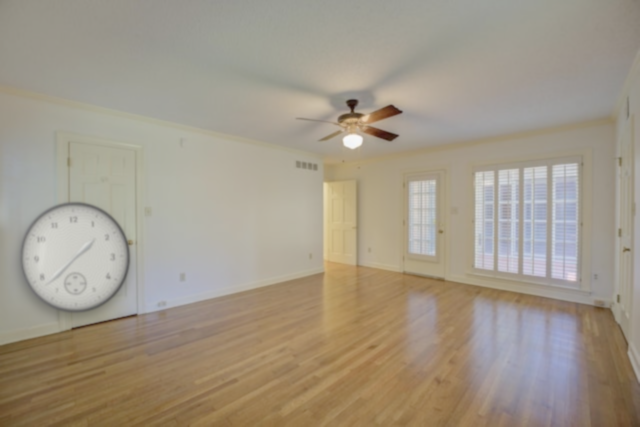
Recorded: h=1 m=38
